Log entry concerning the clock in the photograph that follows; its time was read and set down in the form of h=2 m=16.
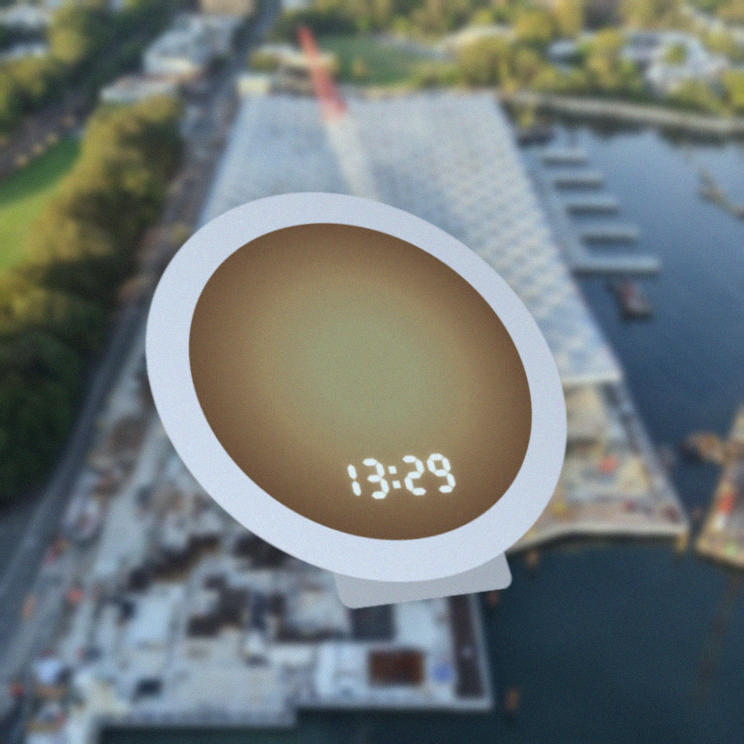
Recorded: h=13 m=29
